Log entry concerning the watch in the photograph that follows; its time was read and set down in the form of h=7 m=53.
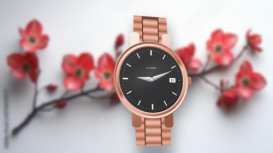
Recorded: h=9 m=11
